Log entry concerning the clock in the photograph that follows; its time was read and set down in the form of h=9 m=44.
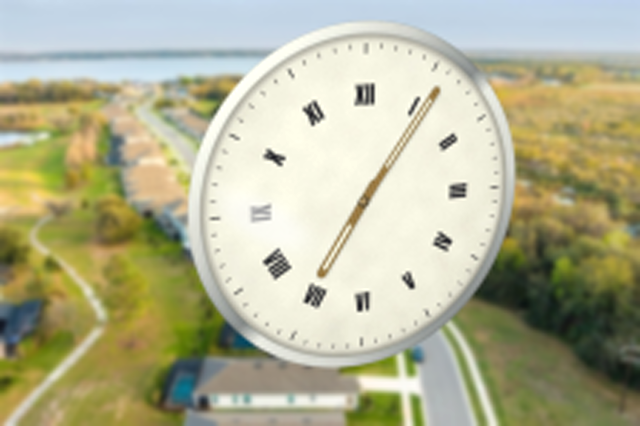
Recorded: h=7 m=6
